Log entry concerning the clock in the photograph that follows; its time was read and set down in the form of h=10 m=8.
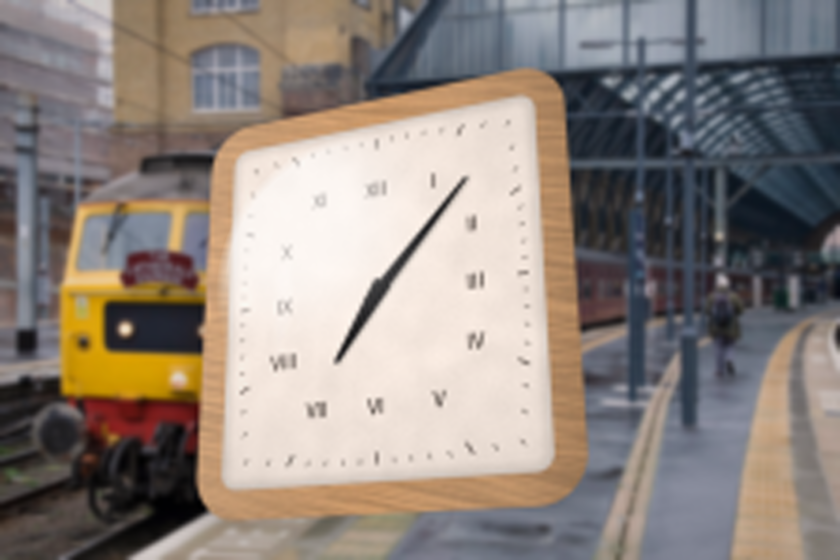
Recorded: h=7 m=7
